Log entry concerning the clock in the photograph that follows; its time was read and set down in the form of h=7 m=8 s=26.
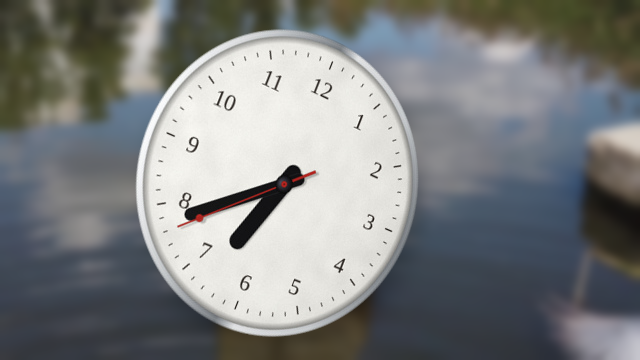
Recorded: h=6 m=38 s=38
